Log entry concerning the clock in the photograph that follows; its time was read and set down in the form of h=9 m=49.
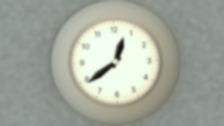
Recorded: h=12 m=39
